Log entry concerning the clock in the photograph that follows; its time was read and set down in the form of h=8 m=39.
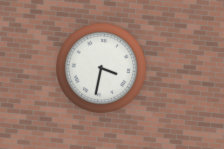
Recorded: h=3 m=31
